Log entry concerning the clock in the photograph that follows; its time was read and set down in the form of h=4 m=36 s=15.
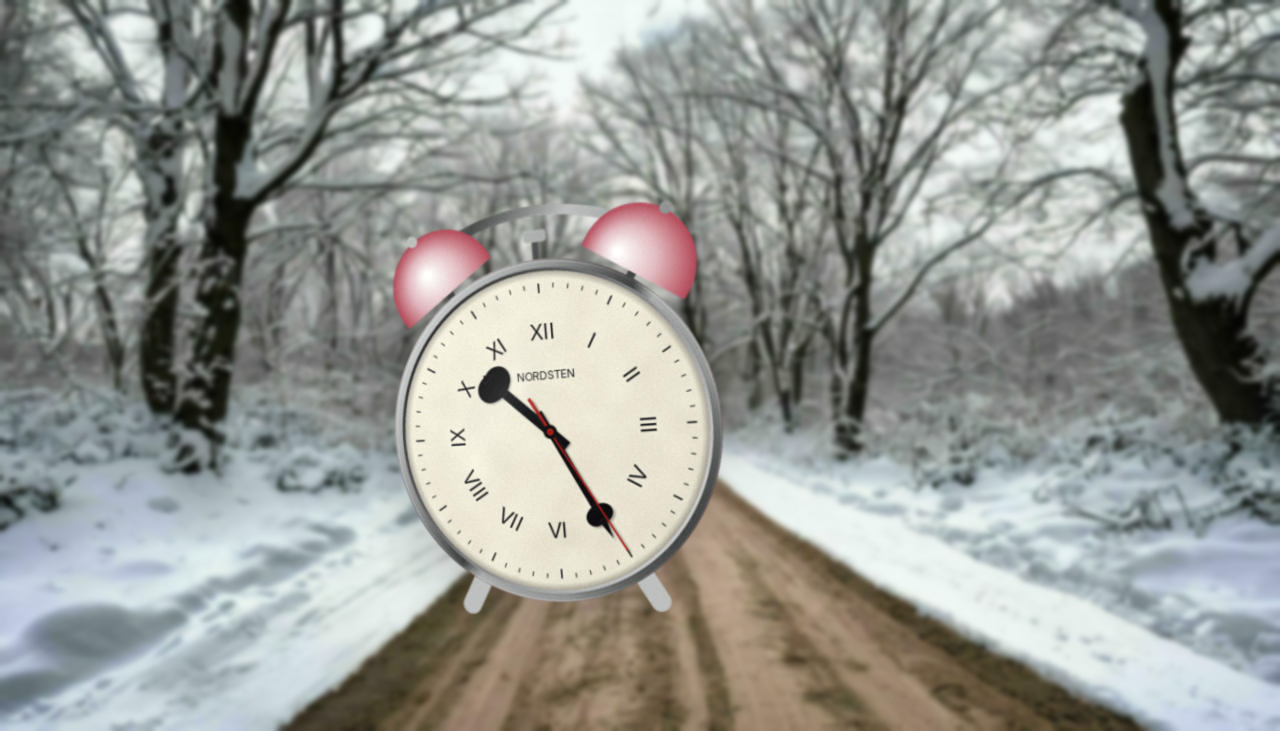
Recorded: h=10 m=25 s=25
